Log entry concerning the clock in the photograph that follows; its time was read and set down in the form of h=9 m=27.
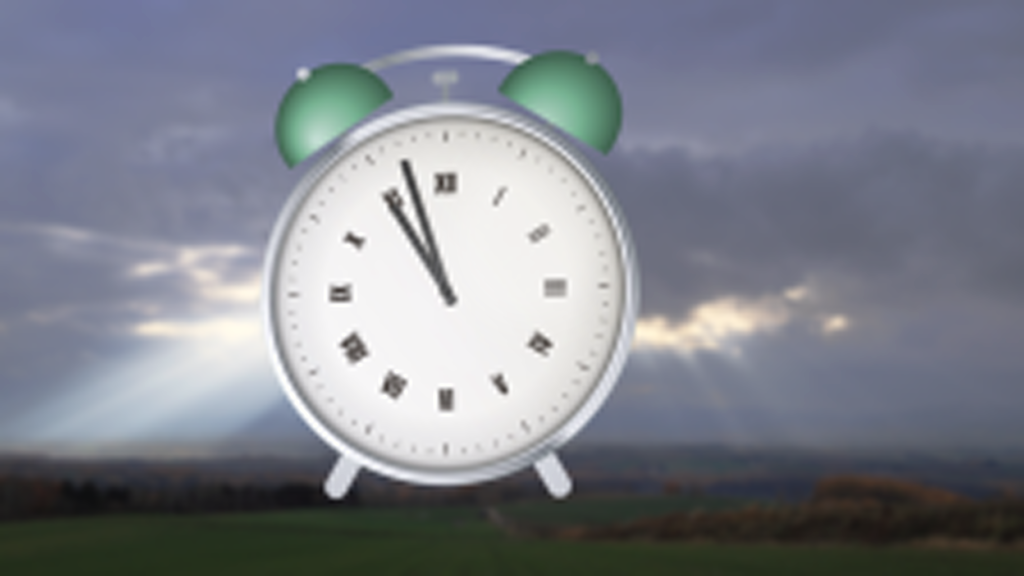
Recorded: h=10 m=57
